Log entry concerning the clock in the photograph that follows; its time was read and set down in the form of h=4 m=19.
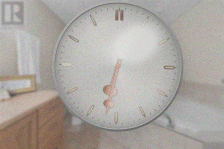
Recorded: h=6 m=32
